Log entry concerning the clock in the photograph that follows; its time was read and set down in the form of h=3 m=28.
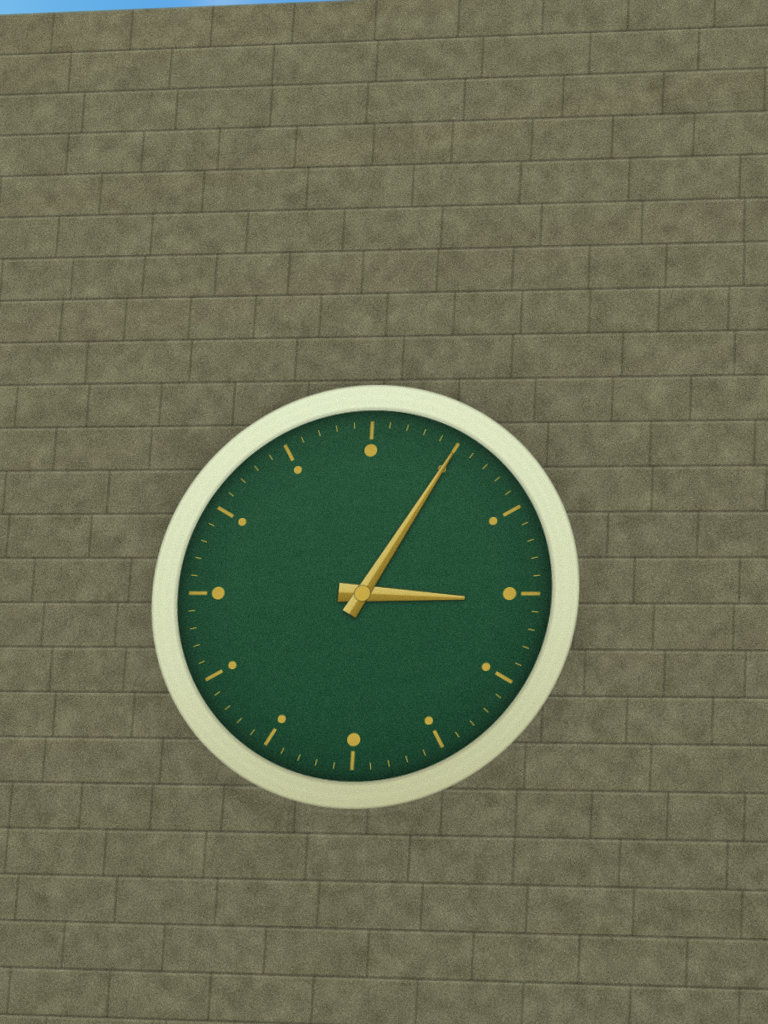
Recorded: h=3 m=5
